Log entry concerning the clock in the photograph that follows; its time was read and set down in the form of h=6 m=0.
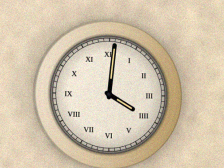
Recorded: h=4 m=1
